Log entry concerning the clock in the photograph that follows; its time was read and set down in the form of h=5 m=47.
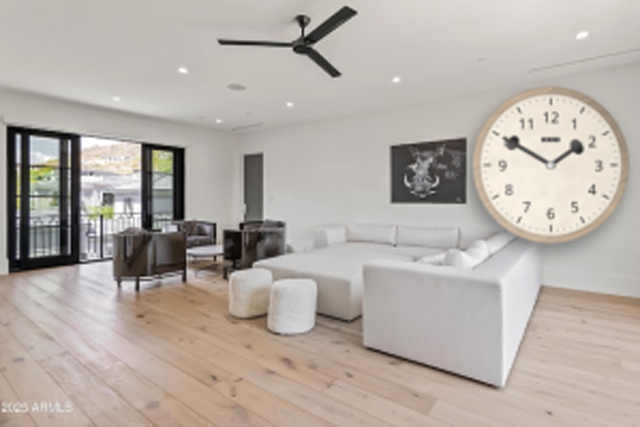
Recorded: h=1 m=50
